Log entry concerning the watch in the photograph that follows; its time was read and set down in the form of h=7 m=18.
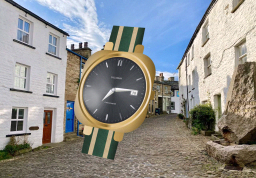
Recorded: h=7 m=14
